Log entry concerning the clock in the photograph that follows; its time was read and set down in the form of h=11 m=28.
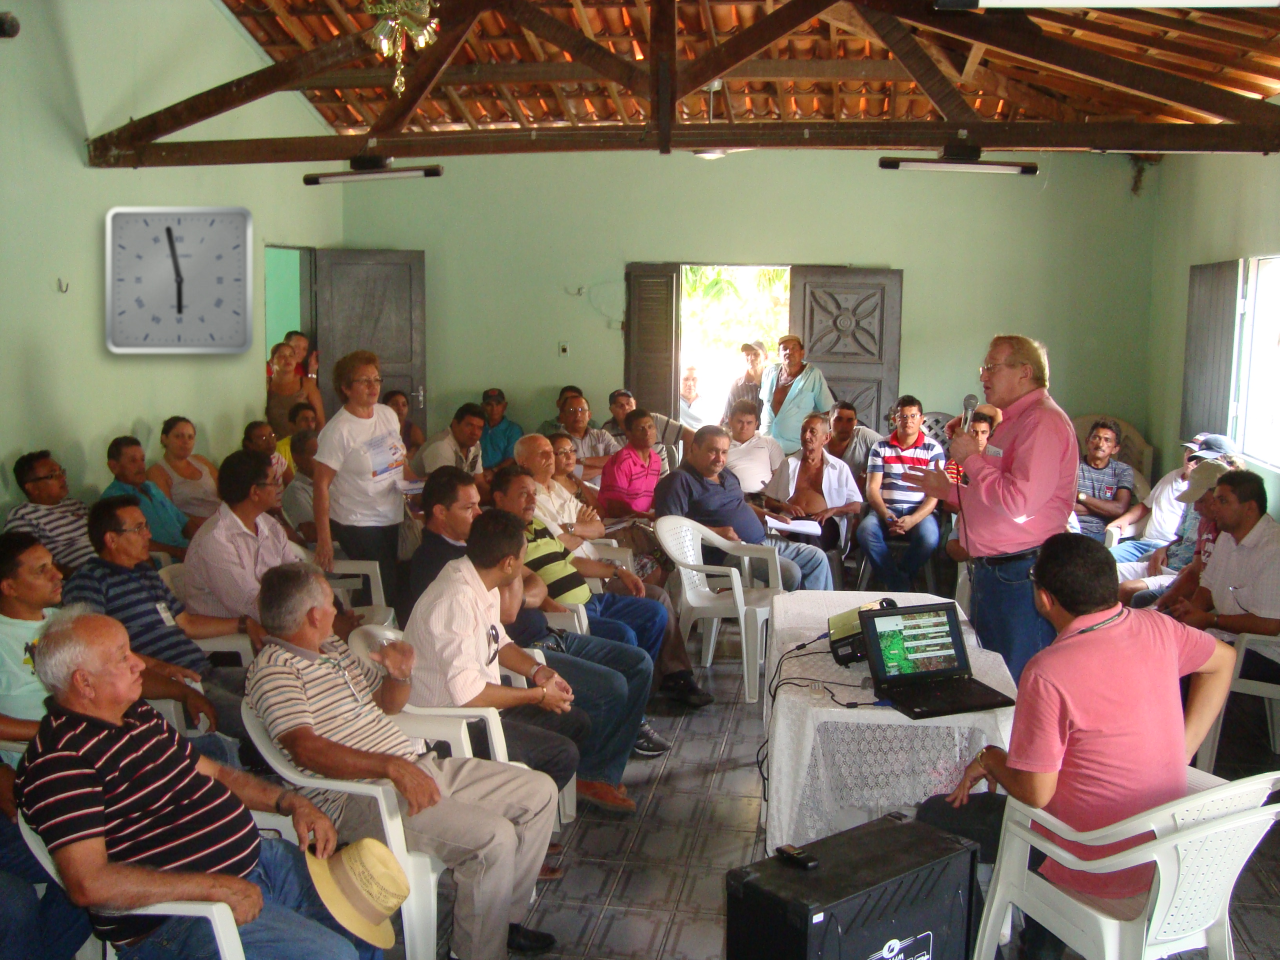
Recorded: h=5 m=58
